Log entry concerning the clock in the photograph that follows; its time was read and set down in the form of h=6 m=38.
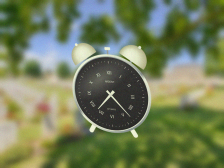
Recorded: h=7 m=23
